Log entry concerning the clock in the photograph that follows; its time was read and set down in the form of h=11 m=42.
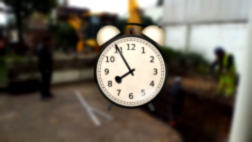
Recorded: h=7 m=55
